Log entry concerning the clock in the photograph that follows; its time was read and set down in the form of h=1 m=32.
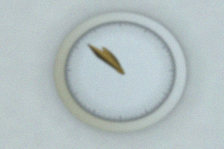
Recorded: h=10 m=52
